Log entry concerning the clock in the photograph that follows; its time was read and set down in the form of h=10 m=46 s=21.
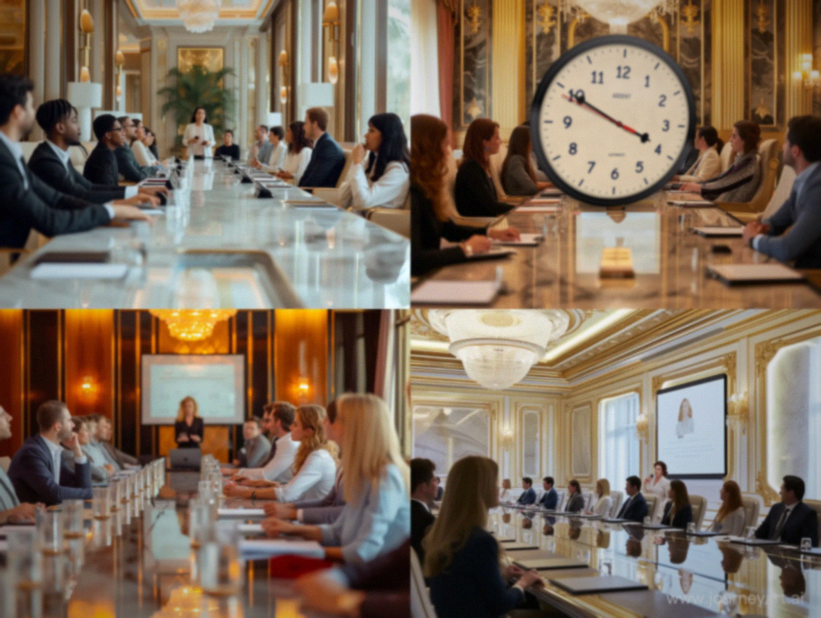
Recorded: h=3 m=49 s=49
